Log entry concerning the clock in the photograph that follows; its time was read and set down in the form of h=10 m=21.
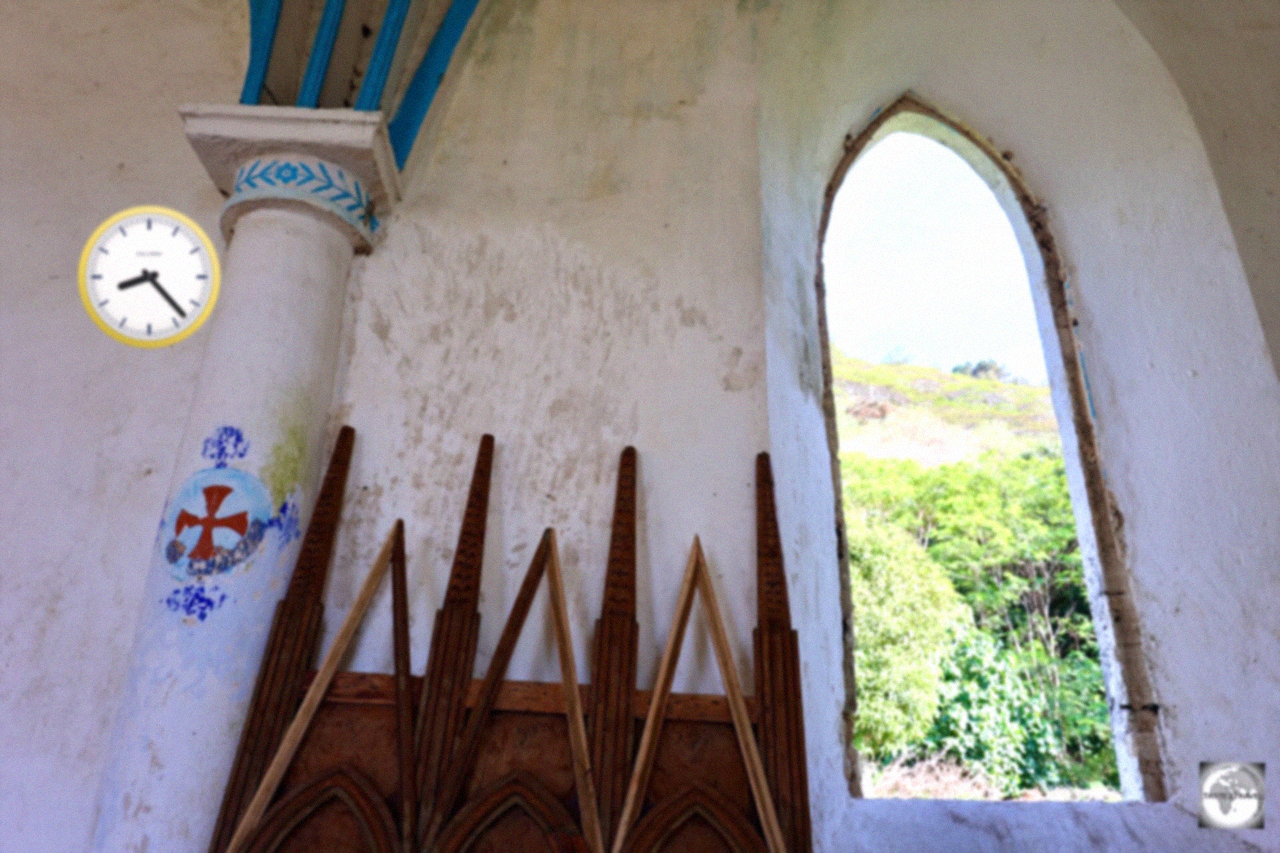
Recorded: h=8 m=23
